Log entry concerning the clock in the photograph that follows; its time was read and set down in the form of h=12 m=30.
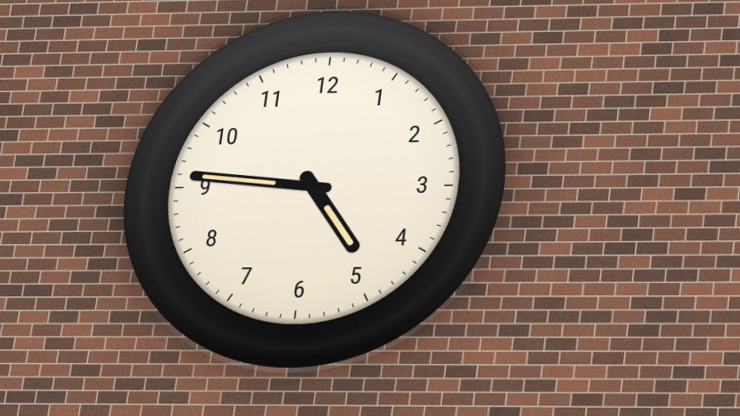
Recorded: h=4 m=46
